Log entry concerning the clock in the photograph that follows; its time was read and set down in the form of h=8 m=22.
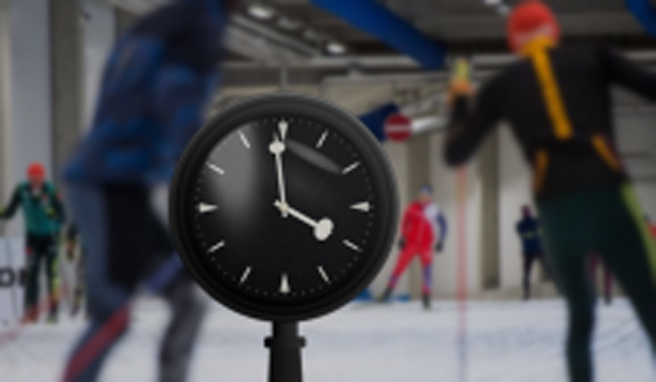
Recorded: h=3 m=59
